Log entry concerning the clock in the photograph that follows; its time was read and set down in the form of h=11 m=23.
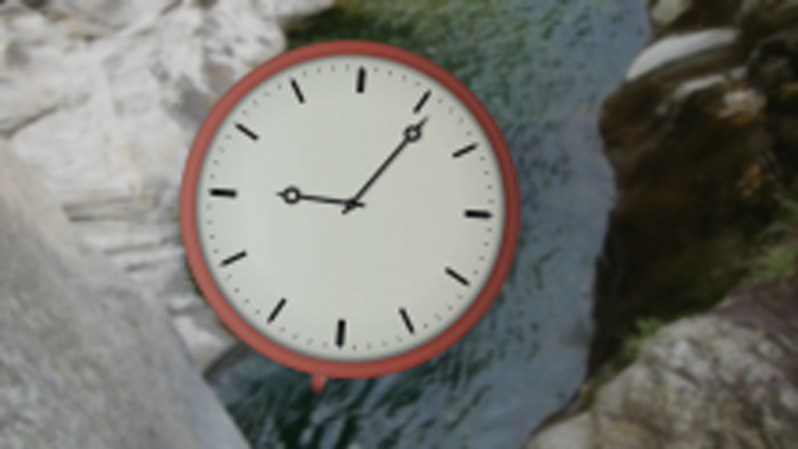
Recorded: h=9 m=6
